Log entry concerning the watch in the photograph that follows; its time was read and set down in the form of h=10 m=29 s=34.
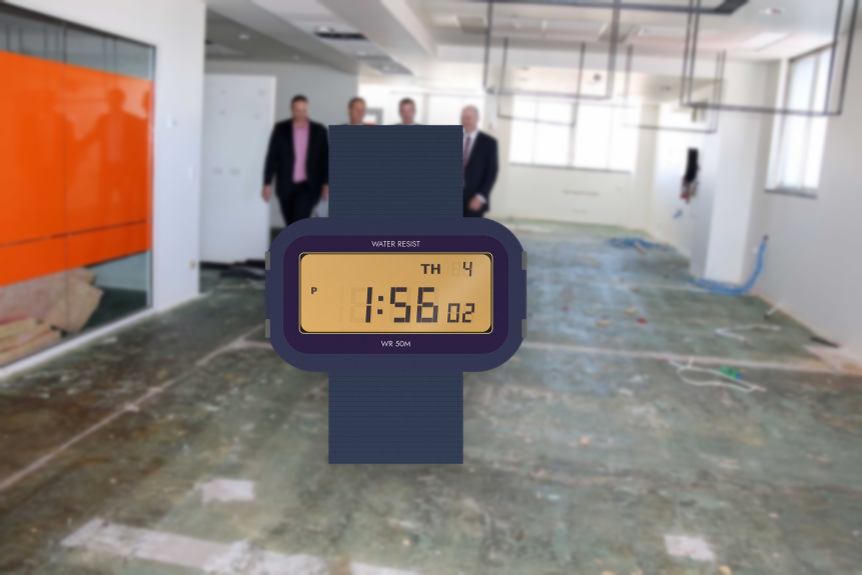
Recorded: h=1 m=56 s=2
